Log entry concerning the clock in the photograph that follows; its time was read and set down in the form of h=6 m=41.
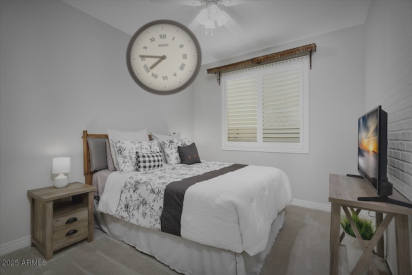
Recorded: h=7 m=46
